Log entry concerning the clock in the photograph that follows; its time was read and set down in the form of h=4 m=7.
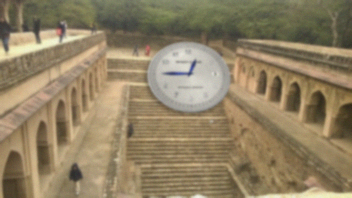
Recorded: h=12 m=45
